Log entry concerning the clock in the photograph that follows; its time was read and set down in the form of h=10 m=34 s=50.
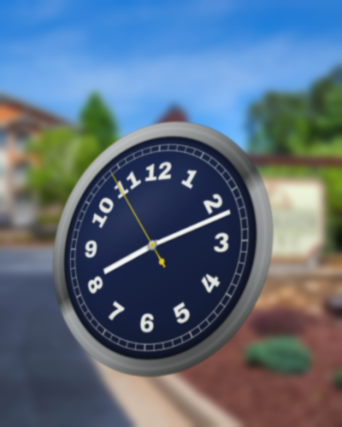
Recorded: h=8 m=11 s=54
